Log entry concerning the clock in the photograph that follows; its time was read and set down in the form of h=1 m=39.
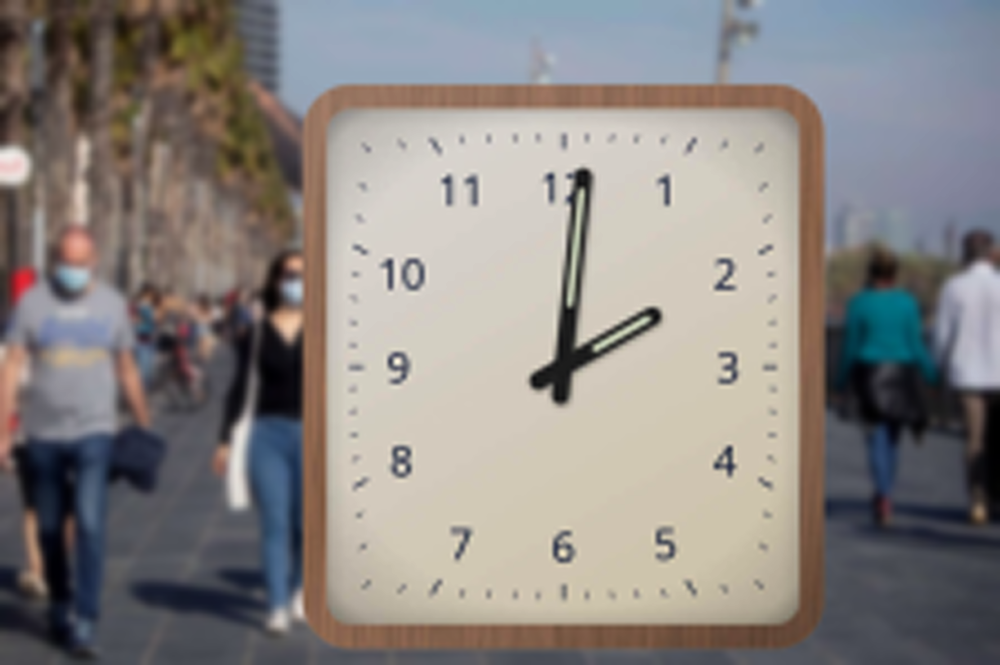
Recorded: h=2 m=1
